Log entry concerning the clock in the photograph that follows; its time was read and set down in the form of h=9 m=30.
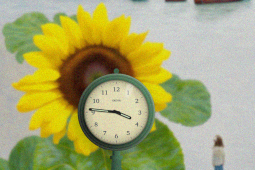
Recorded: h=3 m=46
